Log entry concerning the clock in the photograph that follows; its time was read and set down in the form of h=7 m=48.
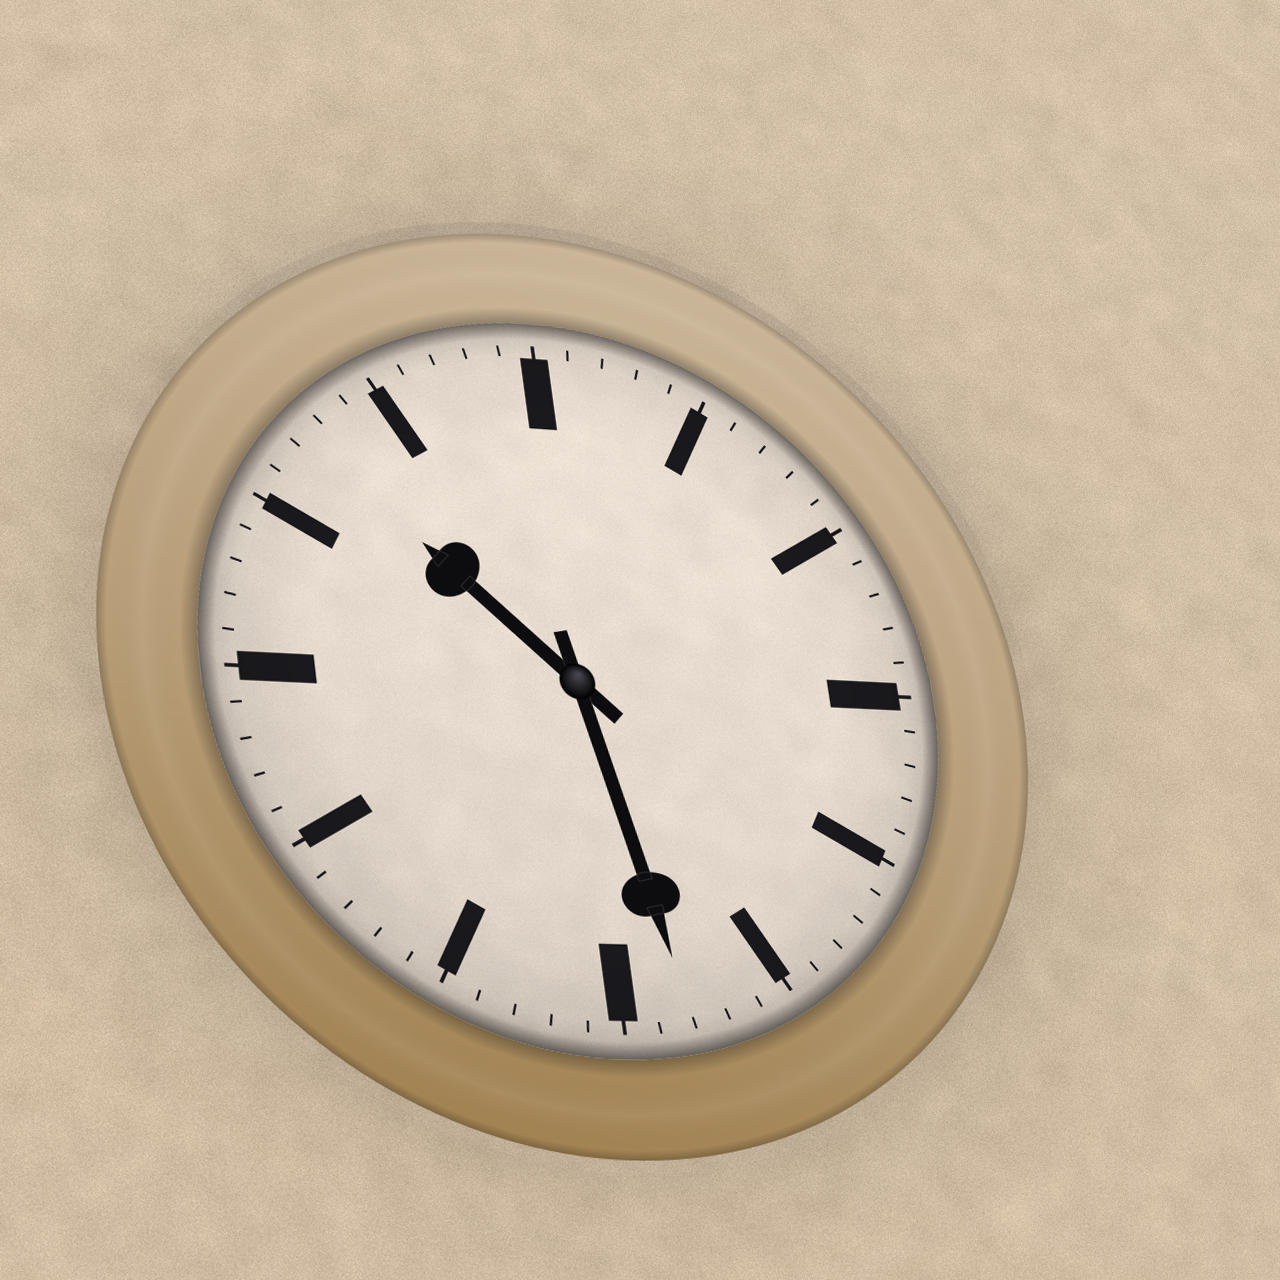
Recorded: h=10 m=28
